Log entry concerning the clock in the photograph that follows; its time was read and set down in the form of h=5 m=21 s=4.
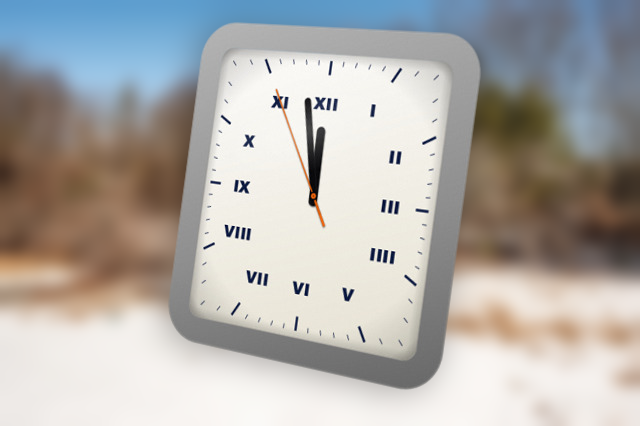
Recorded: h=11 m=57 s=55
